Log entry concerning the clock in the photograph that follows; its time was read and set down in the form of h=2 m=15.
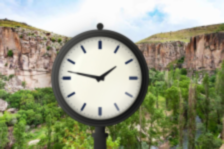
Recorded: h=1 m=47
